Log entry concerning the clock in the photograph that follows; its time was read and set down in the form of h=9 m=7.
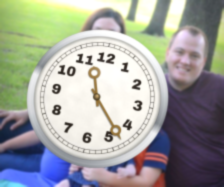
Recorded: h=11 m=23
